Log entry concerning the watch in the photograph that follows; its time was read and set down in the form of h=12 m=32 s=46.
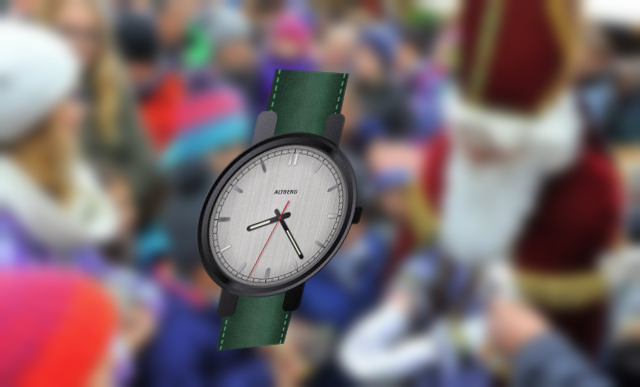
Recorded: h=8 m=23 s=33
